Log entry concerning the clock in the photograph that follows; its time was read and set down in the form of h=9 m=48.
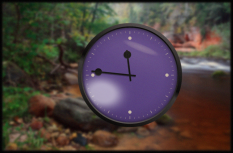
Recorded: h=11 m=46
